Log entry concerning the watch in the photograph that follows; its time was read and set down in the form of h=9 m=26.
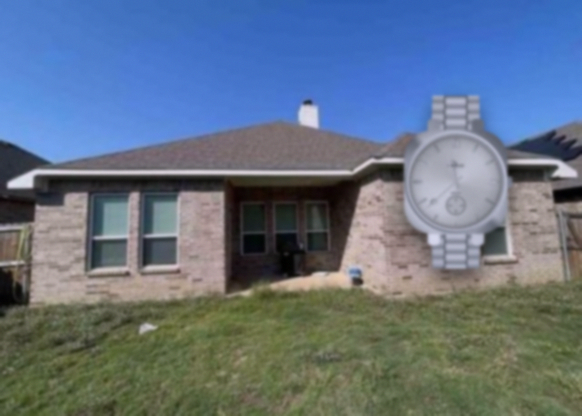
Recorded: h=11 m=38
